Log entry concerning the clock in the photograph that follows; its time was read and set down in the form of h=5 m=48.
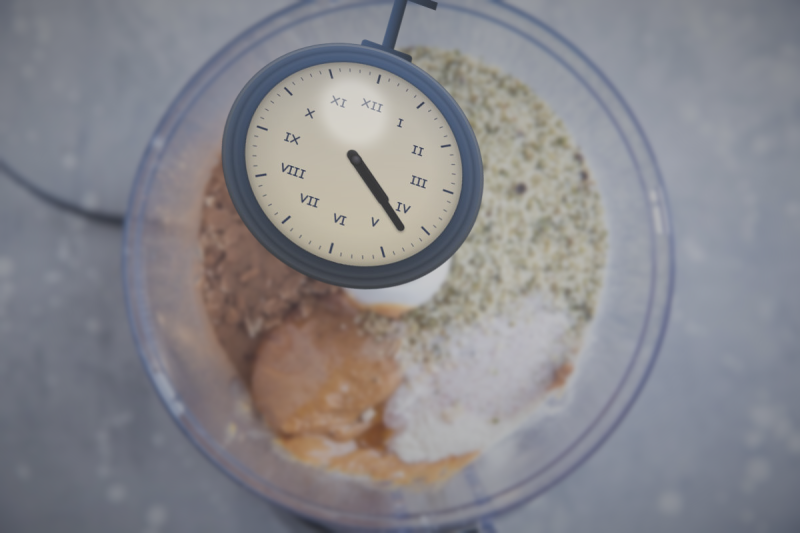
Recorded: h=4 m=22
